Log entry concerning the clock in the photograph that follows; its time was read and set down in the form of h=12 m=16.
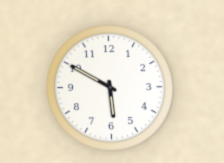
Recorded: h=5 m=50
